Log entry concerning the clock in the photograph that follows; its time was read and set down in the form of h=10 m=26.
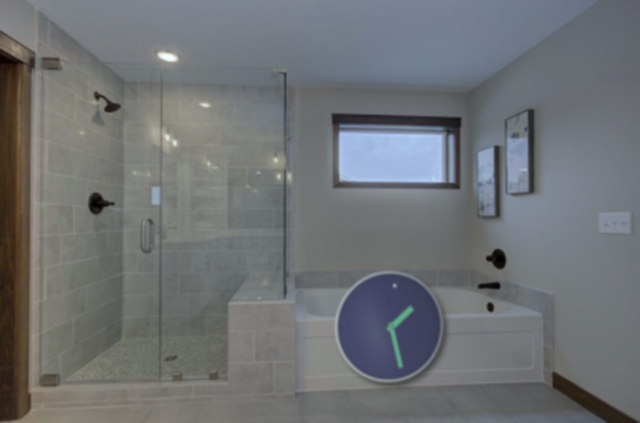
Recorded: h=1 m=27
